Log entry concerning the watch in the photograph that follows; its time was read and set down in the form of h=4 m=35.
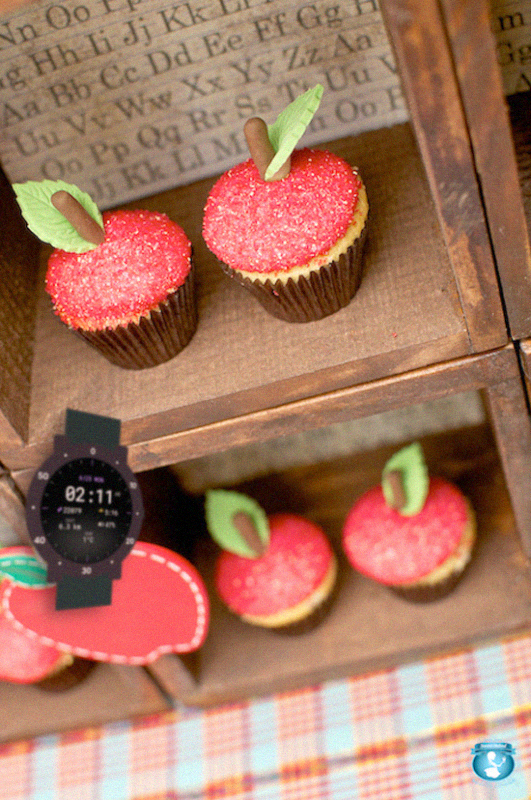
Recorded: h=2 m=11
